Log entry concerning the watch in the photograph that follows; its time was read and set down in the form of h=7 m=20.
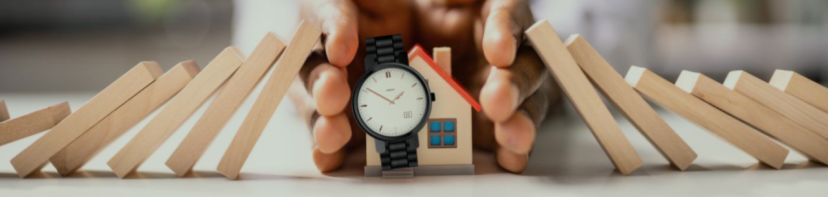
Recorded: h=1 m=51
